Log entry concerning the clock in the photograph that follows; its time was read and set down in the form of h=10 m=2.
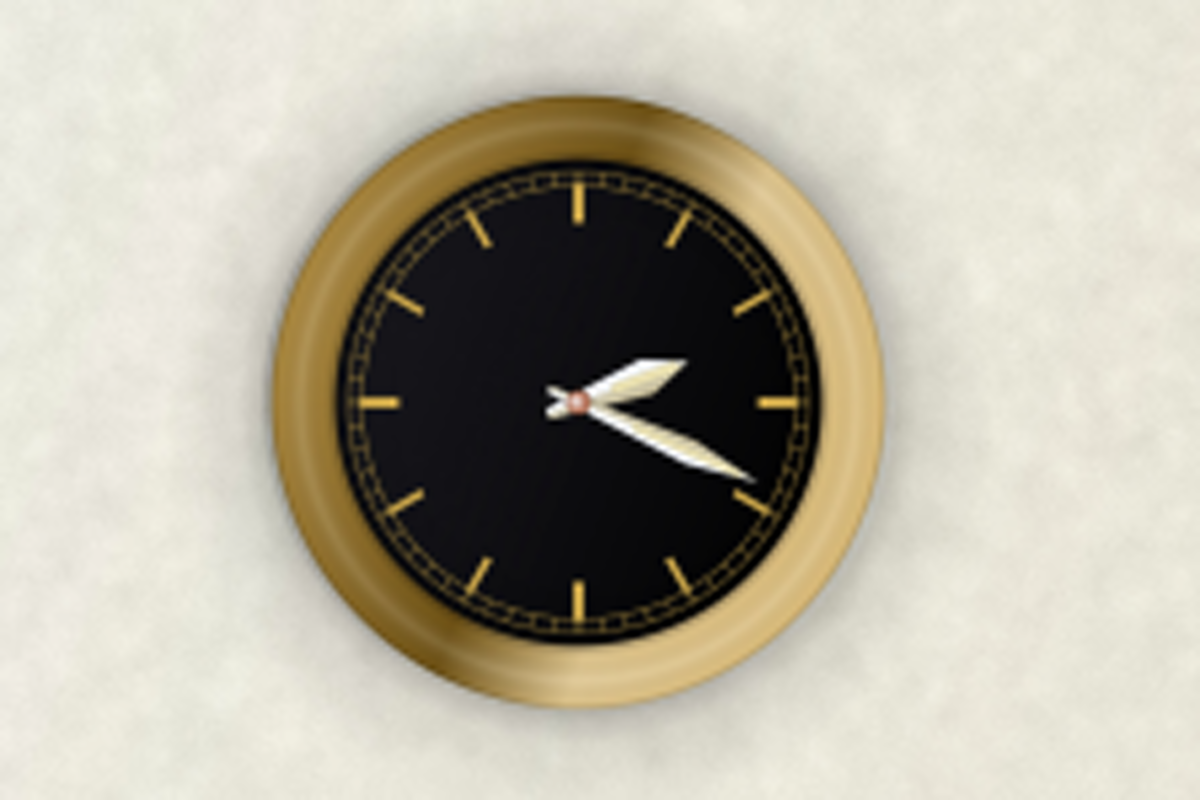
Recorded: h=2 m=19
